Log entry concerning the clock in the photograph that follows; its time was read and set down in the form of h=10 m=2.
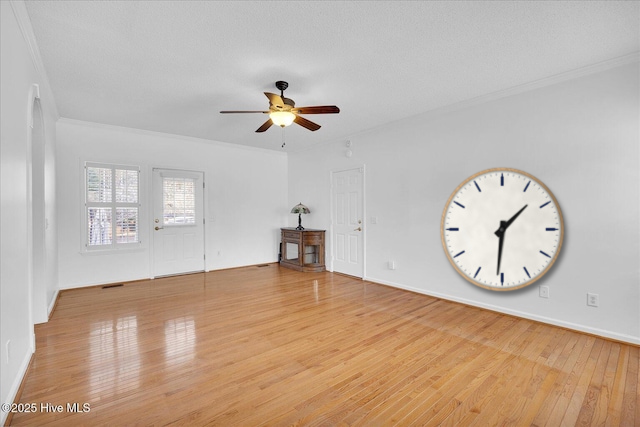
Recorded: h=1 m=31
